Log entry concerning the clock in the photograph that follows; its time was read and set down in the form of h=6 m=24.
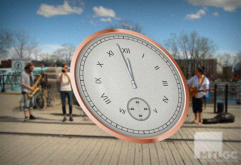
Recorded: h=11 m=58
